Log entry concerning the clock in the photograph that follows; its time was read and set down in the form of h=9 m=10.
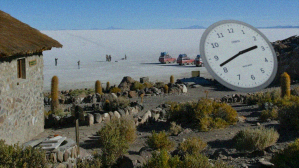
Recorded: h=2 m=42
